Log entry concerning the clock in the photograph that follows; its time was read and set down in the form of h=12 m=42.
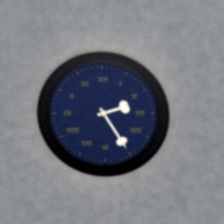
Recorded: h=2 m=25
